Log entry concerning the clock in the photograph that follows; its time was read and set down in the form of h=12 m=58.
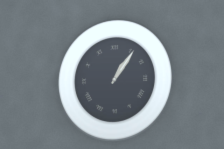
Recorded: h=1 m=6
